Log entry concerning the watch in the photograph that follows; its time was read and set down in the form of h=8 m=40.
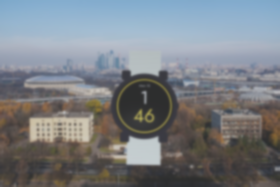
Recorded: h=1 m=46
